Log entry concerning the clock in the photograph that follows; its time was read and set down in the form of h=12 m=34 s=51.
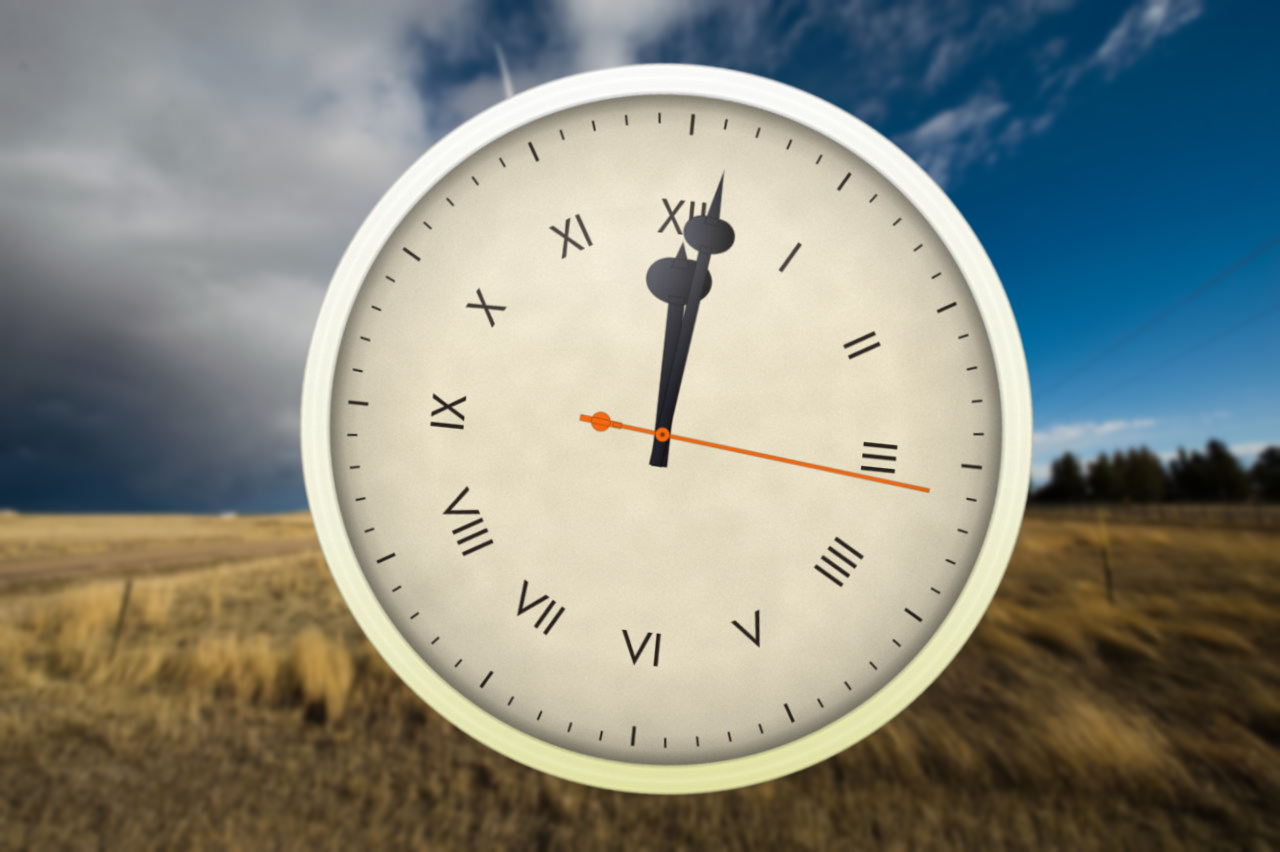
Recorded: h=12 m=1 s=16
